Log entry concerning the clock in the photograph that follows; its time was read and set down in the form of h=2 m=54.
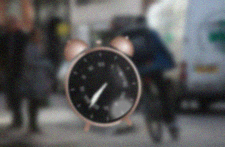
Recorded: h=7 m=37
